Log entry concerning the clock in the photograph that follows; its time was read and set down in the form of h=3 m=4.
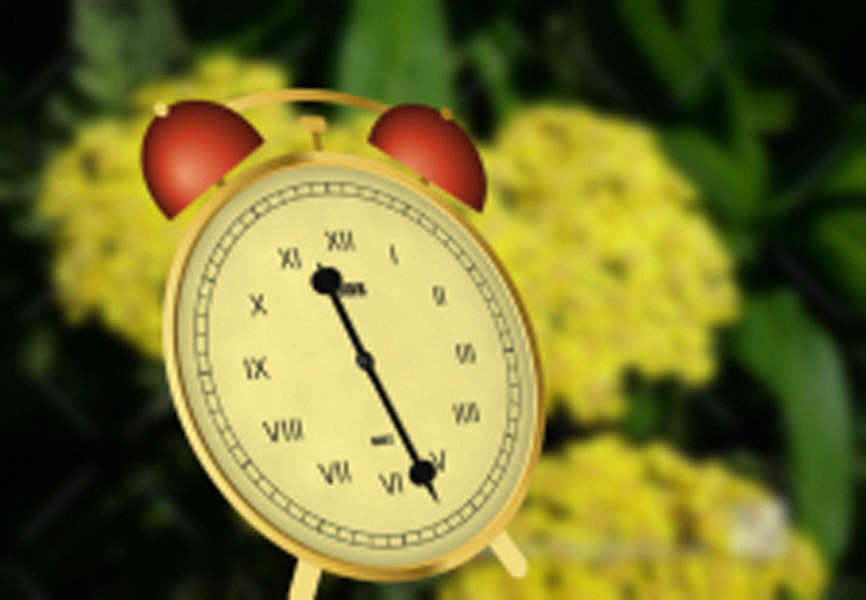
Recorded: h=11 m=27
